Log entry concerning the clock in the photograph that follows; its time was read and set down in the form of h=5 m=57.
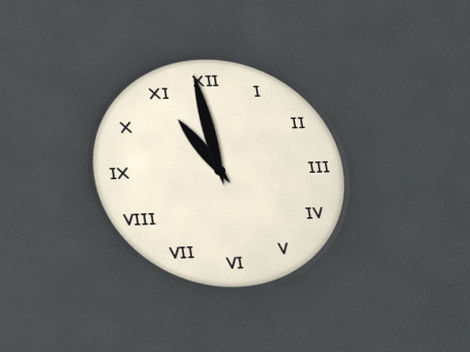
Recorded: h=10 m=59
